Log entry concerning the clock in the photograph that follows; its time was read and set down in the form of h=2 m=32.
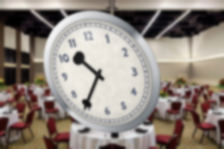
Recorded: h=10 m=36
